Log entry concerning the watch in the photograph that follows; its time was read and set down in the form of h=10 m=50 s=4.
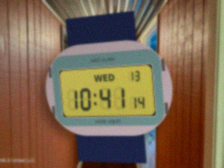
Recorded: h=10 m=41 s=14
